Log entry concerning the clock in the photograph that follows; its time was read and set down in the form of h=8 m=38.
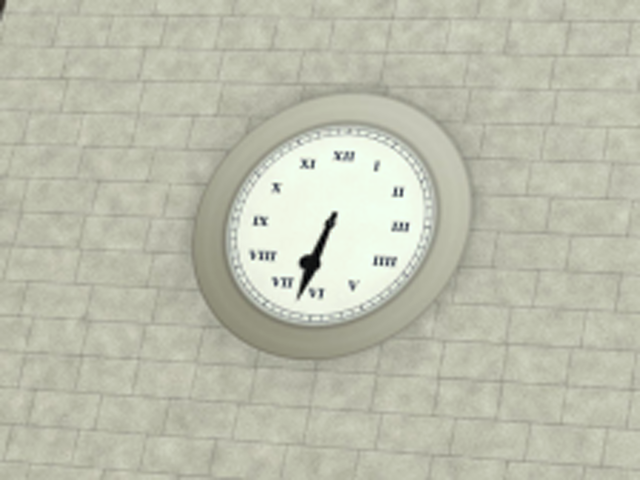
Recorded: h=6 m=32
